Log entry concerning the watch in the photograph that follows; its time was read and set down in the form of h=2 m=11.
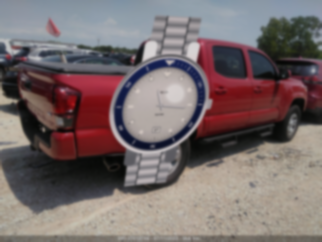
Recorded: h=11 m=16
